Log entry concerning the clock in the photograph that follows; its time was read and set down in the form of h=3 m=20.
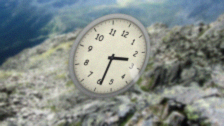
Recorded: h=2 m=29
